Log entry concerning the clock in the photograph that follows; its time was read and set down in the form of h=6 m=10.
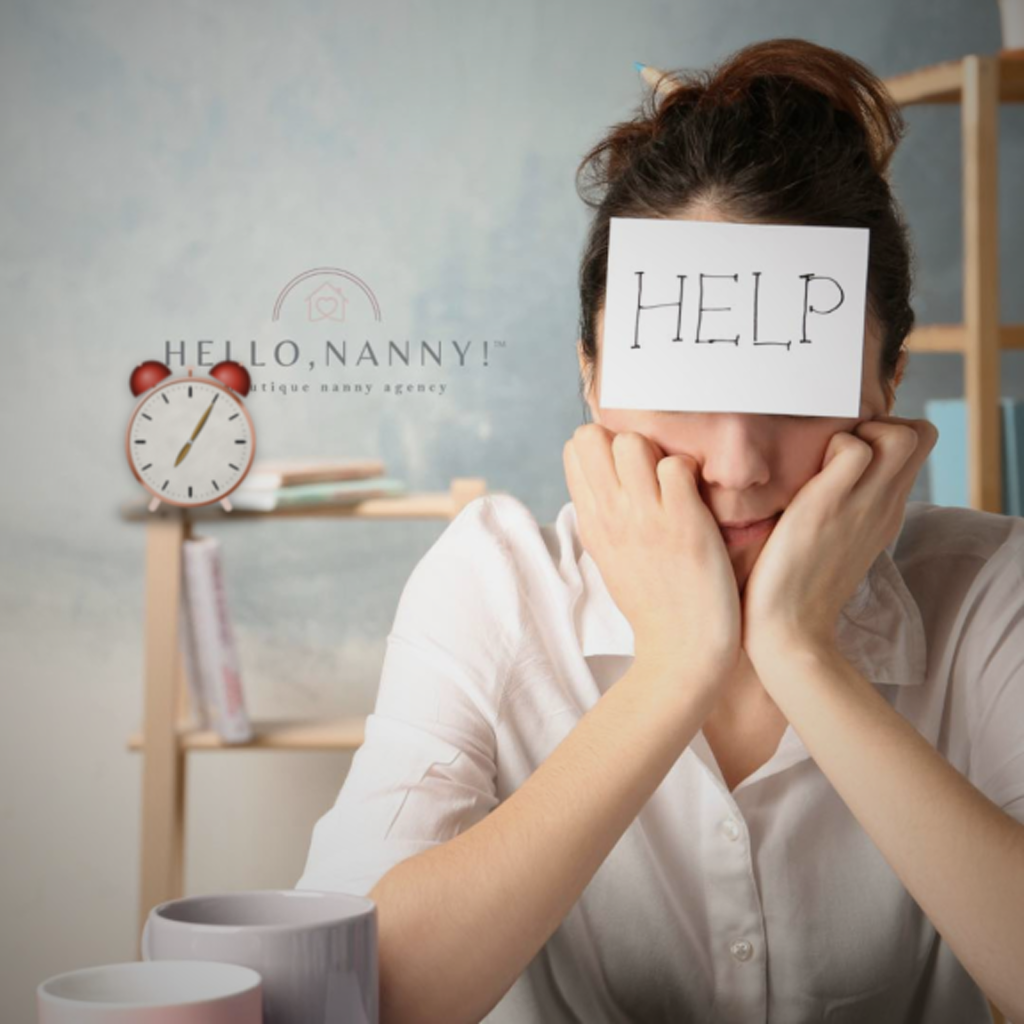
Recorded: h=7 m=5
